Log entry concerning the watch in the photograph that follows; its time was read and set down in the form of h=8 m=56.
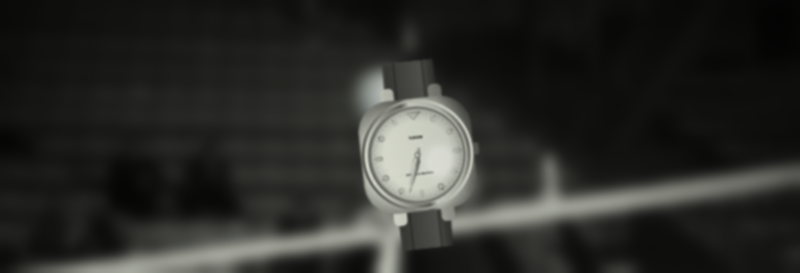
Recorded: h=6 m=33
